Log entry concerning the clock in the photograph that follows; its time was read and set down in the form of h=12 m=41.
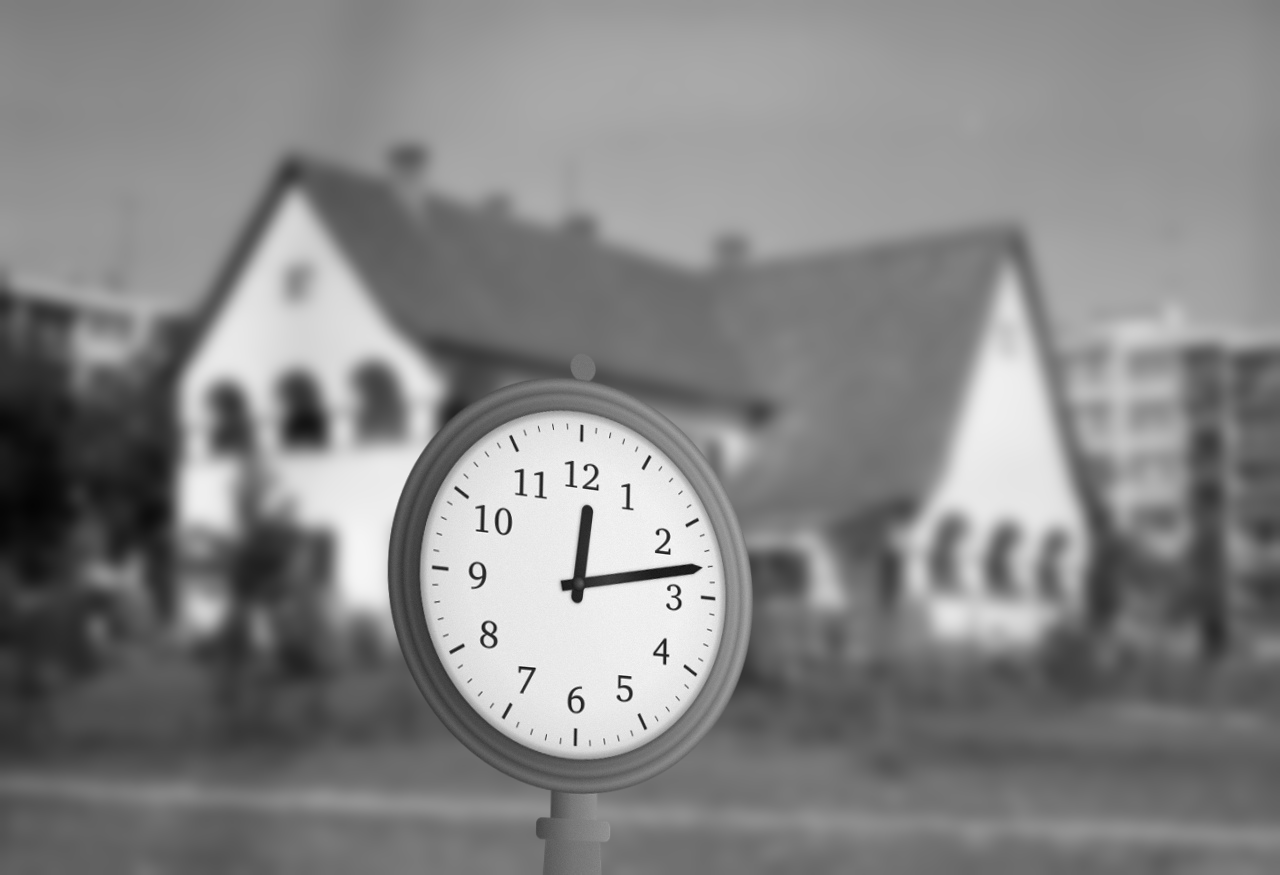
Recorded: h=12 m=13
